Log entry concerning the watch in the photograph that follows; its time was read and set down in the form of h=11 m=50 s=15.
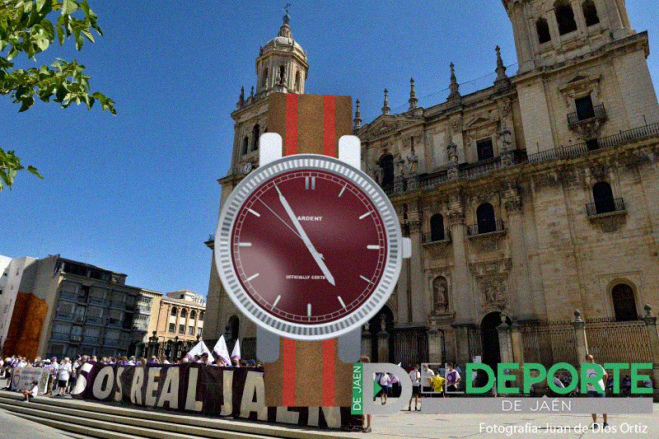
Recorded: h=4 m=54 s=52
